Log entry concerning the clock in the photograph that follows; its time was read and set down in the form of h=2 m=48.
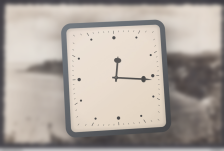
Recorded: h=12 m=16
